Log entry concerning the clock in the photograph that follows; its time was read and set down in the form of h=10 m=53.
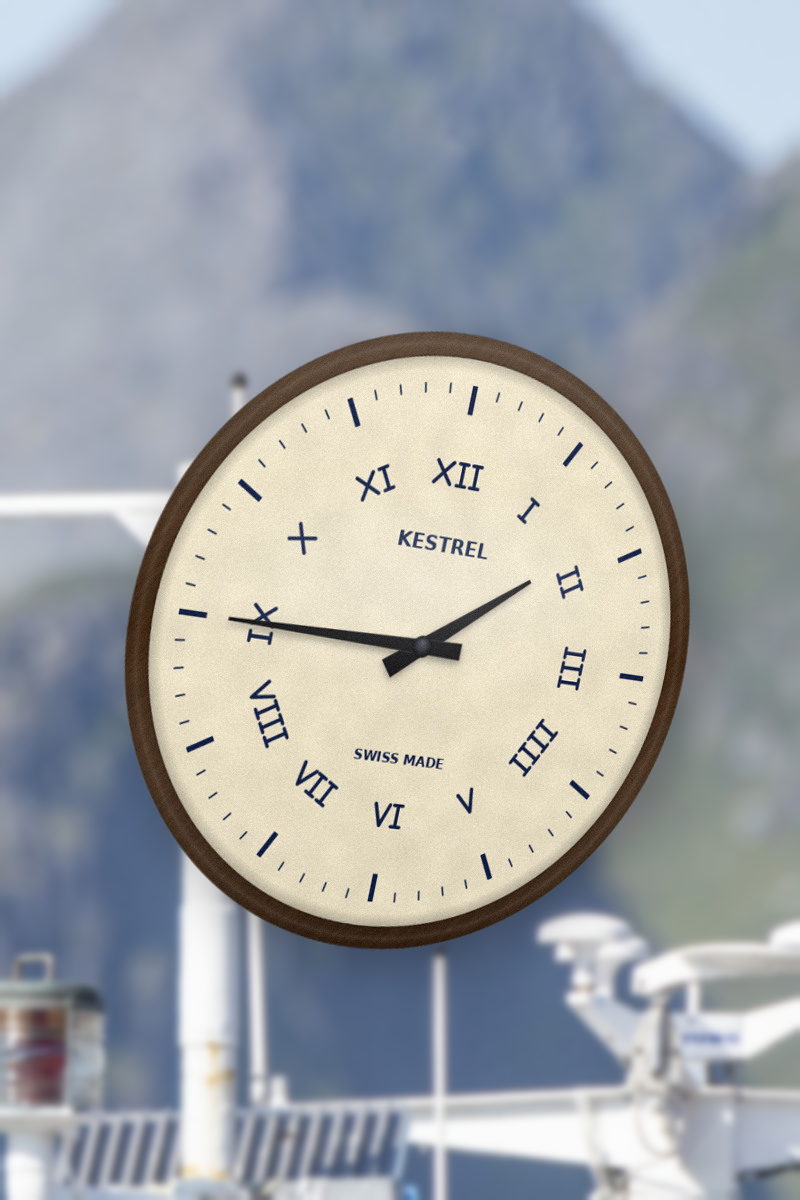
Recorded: h=1 m=45
